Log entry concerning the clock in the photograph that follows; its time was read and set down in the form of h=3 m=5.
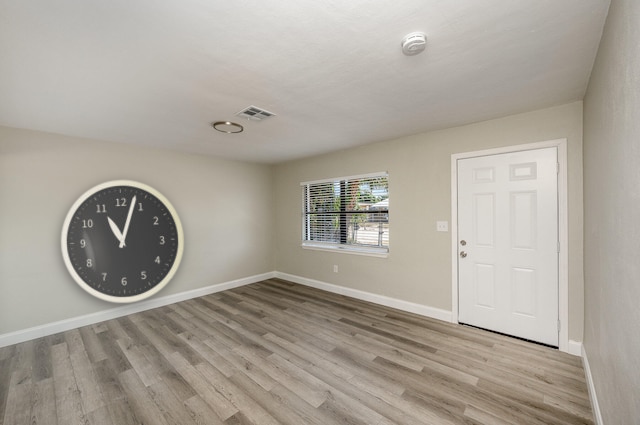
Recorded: h=11 m=3
